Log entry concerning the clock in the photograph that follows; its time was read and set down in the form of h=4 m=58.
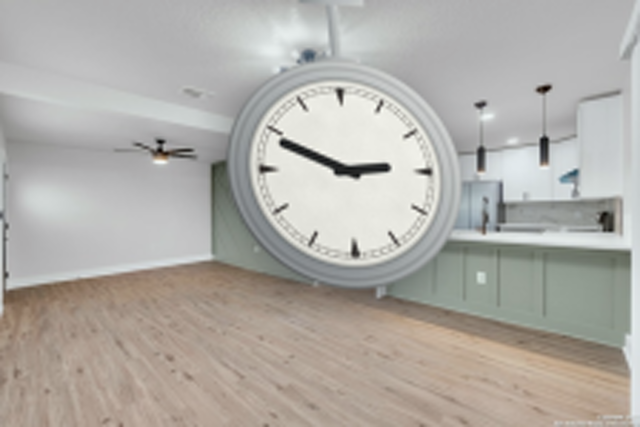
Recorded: h=2 m=49
